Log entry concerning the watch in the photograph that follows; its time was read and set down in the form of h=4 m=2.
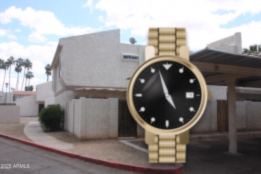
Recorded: h=4 m=57
